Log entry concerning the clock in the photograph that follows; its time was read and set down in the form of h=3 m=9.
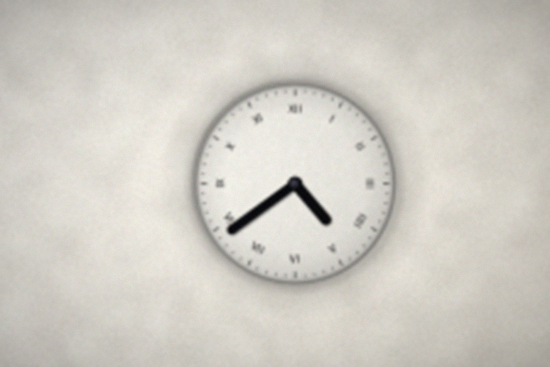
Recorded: h=4 m=39
